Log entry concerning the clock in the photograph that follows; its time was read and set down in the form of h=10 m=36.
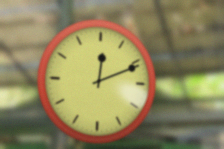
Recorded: h=12 m=11
